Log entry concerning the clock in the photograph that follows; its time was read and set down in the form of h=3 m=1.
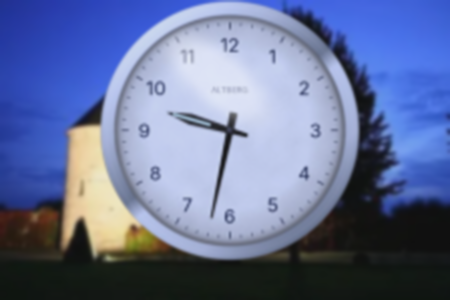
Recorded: h=9 m=32
